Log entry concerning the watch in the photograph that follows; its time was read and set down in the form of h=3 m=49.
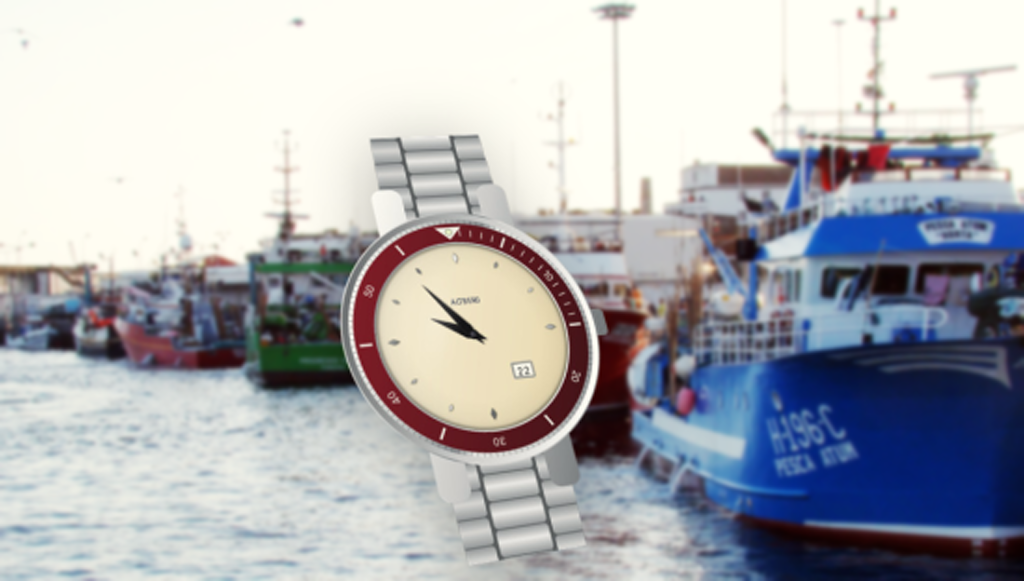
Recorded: h=9 m=54
